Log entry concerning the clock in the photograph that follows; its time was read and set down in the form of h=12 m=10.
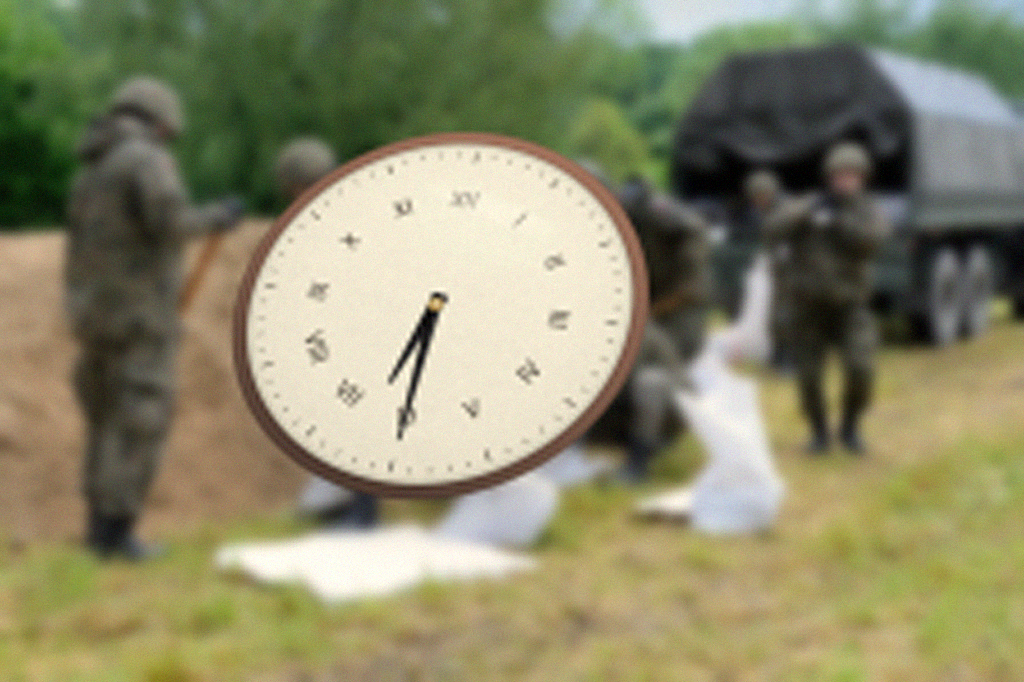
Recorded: h=6 m=30
